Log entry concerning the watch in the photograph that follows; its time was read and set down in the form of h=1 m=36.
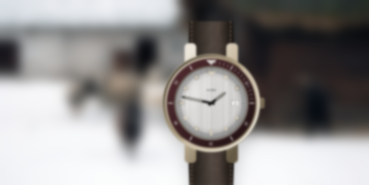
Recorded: h=1 m=47
